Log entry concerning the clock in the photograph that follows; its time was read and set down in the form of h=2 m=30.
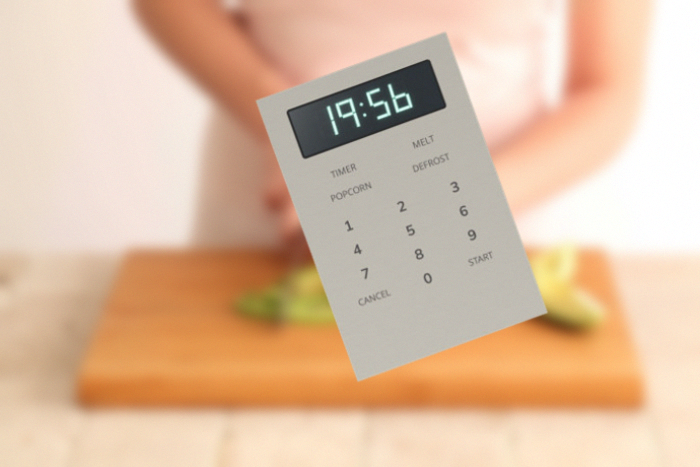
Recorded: h=19 m=56
